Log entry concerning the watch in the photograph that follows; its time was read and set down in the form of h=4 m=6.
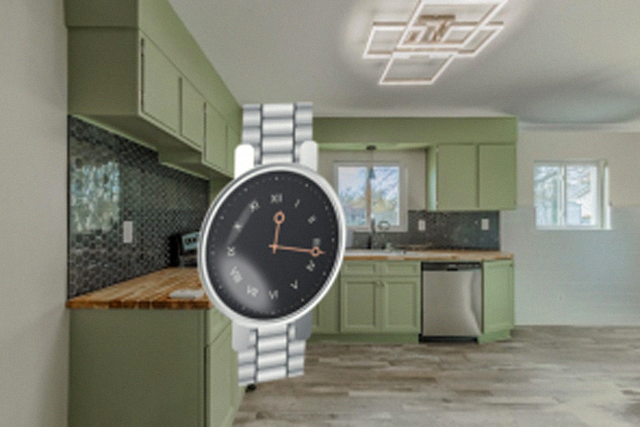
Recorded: h=12 m=17
